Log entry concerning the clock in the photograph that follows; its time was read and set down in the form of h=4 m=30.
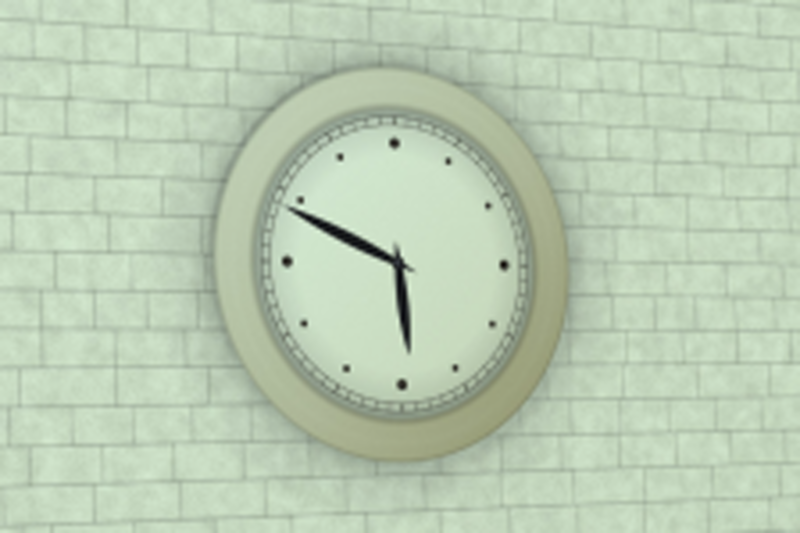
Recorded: h=5 m=49
